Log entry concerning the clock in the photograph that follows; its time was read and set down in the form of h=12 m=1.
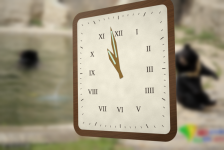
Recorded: h=10 m=58
